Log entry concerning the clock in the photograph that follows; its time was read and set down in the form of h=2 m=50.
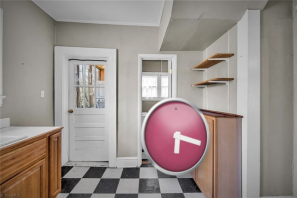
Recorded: h=6 m=18
